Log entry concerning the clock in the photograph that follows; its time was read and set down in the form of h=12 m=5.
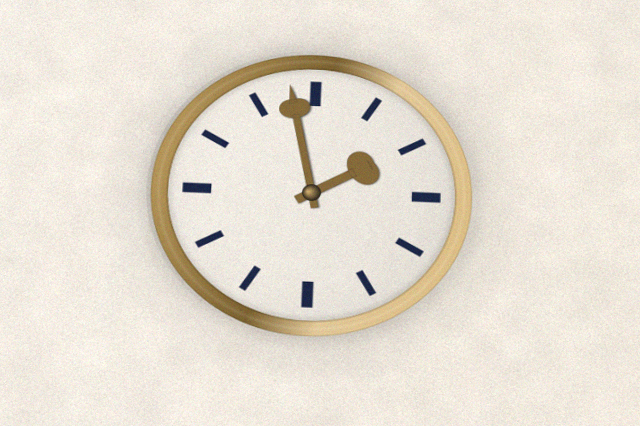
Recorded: h=1 m=58
